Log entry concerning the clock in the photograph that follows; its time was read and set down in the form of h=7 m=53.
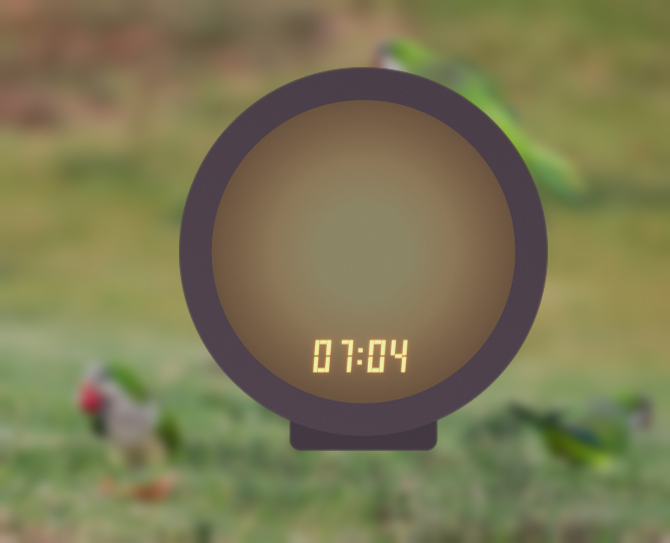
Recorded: h=7 m=4
